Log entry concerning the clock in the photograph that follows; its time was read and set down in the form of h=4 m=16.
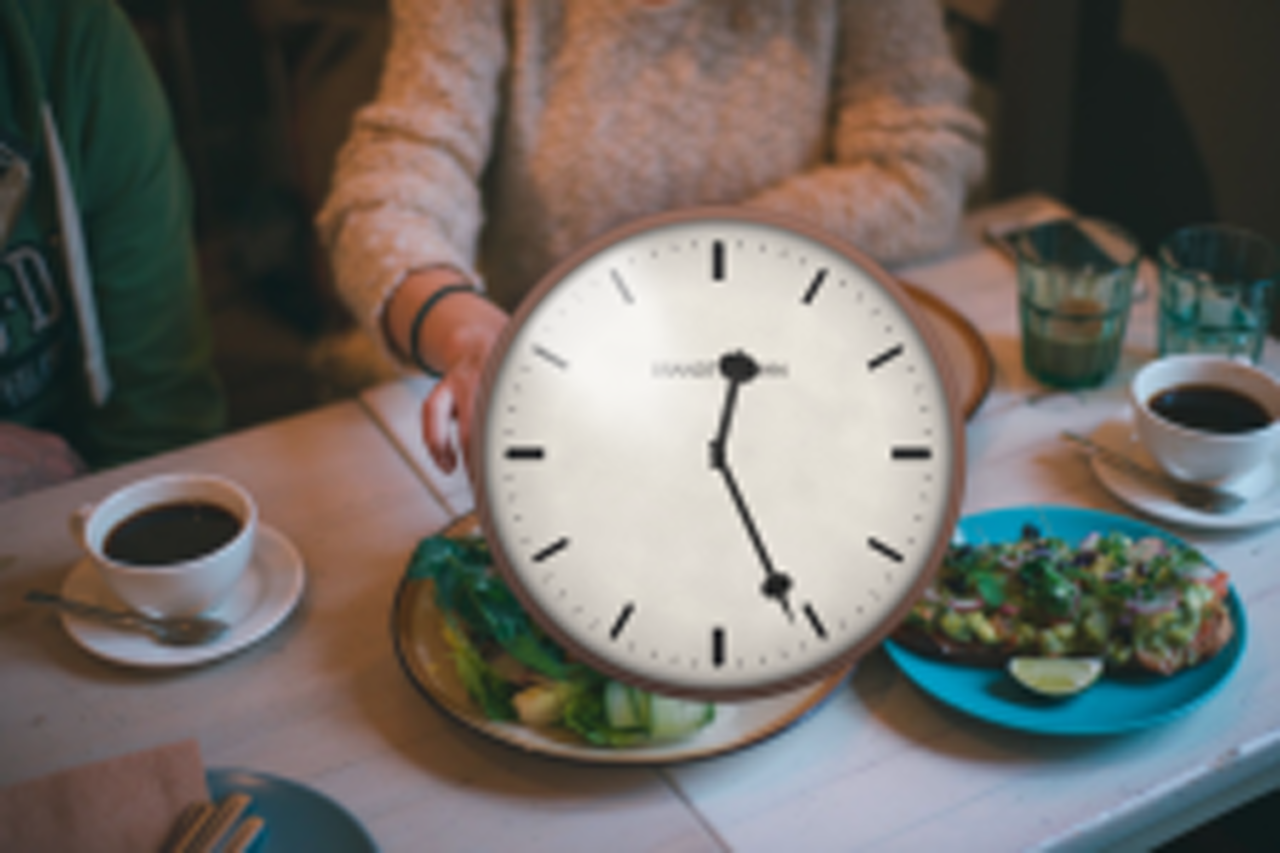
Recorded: h=12 m=26
